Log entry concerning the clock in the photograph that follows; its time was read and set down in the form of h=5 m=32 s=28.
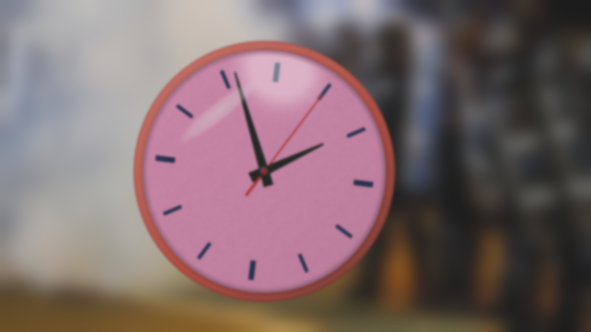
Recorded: h=1 m=56 s=5
